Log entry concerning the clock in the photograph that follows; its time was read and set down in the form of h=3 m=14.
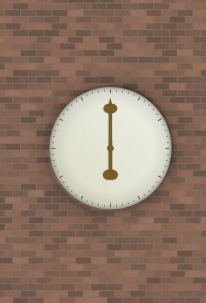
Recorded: h=6 m=0
